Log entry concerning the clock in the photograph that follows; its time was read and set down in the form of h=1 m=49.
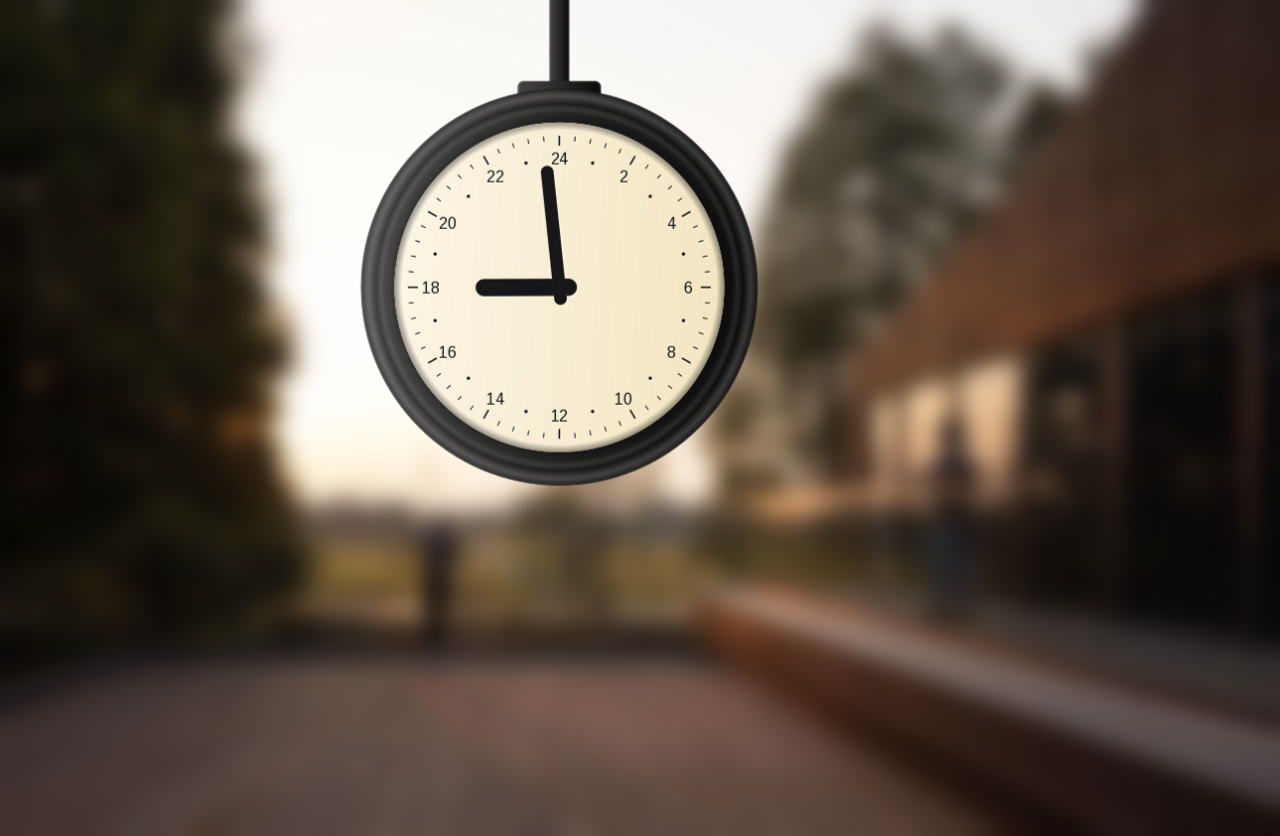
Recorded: h=17 m=59
